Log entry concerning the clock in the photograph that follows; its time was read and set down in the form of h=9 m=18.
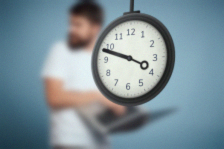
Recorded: h=3 m=48
